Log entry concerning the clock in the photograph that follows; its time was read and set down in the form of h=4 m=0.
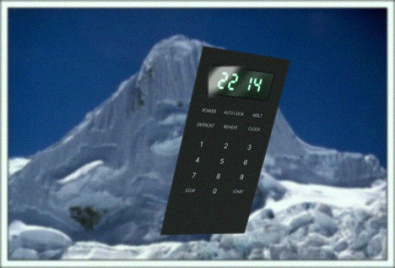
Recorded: h=22 m=14
